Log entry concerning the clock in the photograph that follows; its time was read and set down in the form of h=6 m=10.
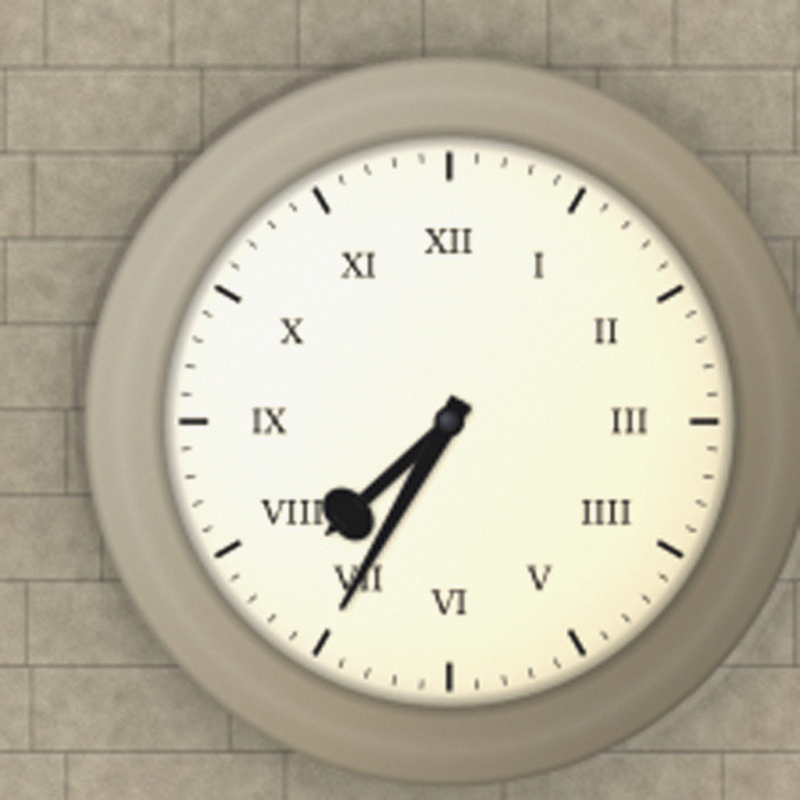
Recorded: h=7 m=35
